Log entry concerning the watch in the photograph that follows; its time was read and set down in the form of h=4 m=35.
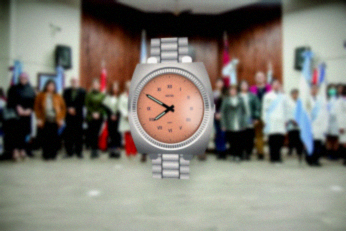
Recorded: h=7 m=50
